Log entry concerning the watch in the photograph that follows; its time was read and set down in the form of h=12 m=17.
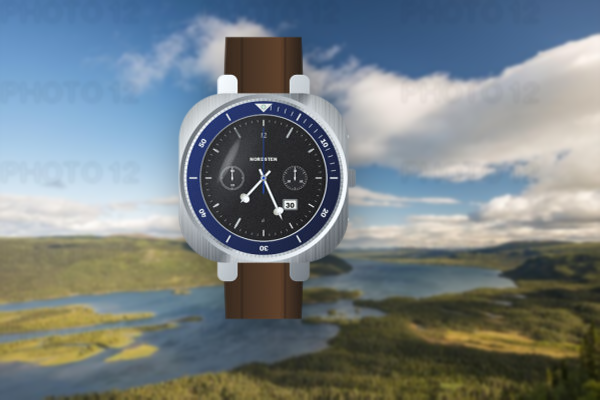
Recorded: h=7 m=26
